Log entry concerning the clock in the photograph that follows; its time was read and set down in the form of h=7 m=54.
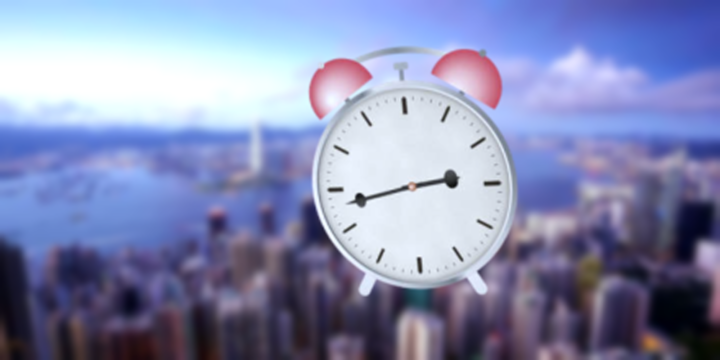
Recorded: h=2 m=43
